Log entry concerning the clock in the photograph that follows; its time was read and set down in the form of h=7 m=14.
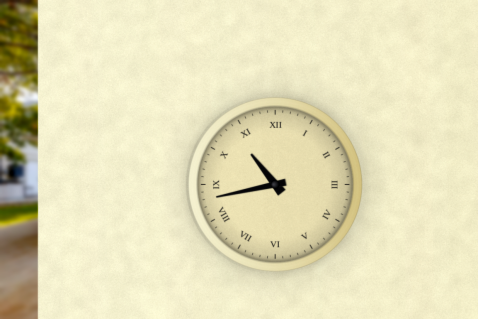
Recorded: h=10 m=43
